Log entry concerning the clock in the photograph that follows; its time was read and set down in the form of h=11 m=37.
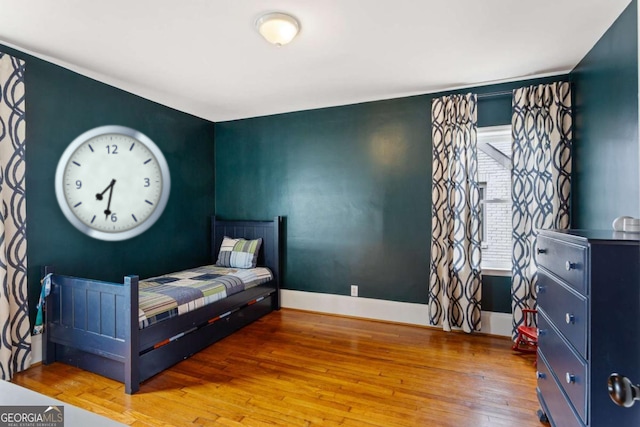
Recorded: h=7 m=32
